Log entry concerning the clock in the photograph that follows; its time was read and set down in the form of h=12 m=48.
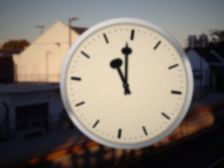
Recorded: h=10 m=59
